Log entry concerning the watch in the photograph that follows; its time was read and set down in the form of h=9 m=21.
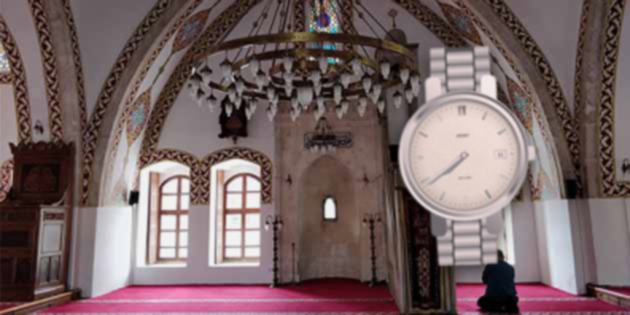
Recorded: h=7 m=39
